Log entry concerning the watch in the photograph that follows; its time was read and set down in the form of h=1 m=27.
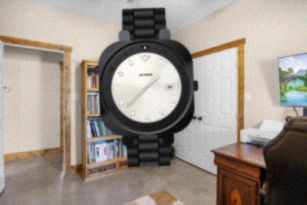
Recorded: h=1 m=38
